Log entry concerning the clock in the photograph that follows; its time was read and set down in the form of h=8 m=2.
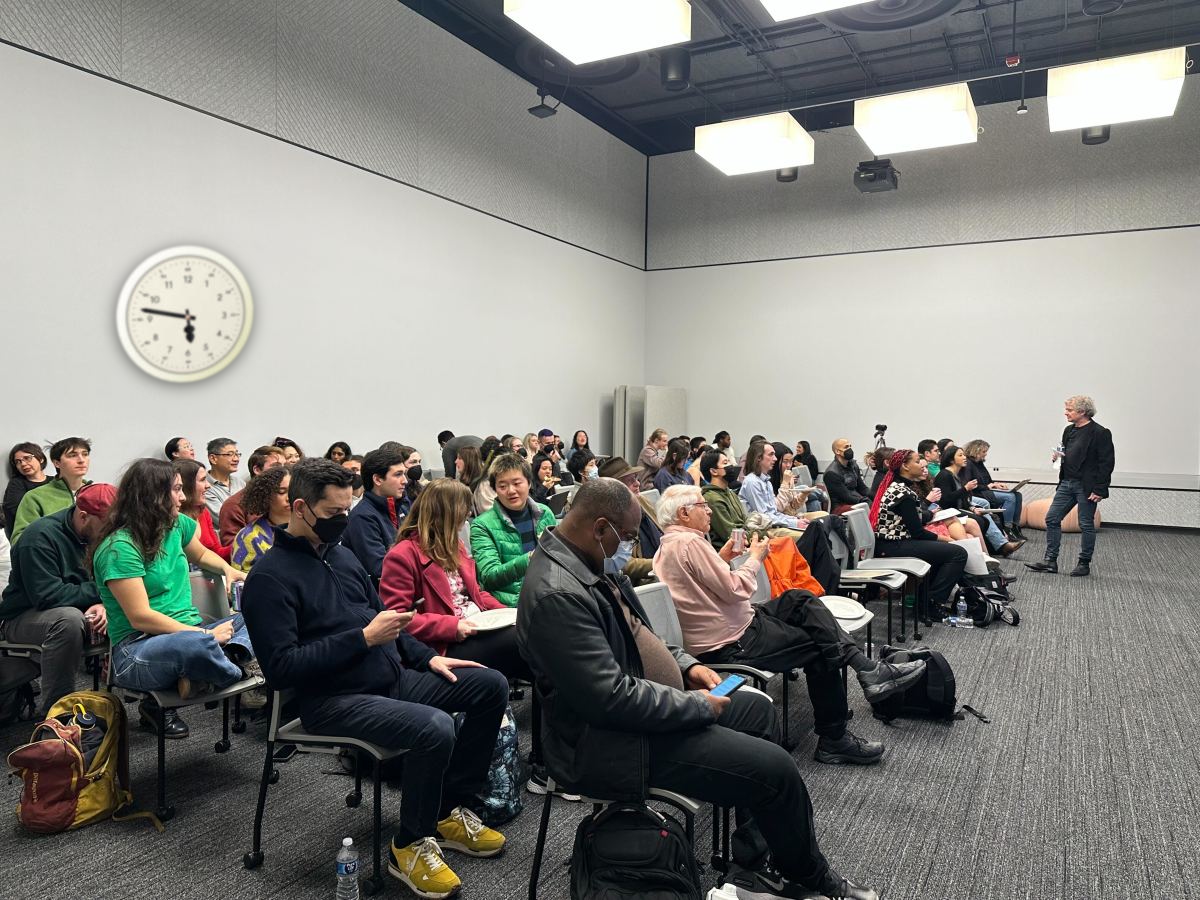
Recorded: h=5 m=47
